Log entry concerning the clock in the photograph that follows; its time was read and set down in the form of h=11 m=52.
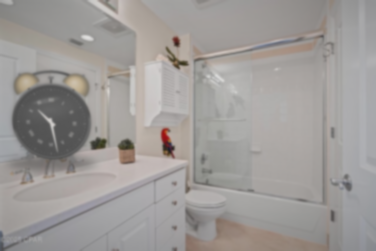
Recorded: h=10 m=28
